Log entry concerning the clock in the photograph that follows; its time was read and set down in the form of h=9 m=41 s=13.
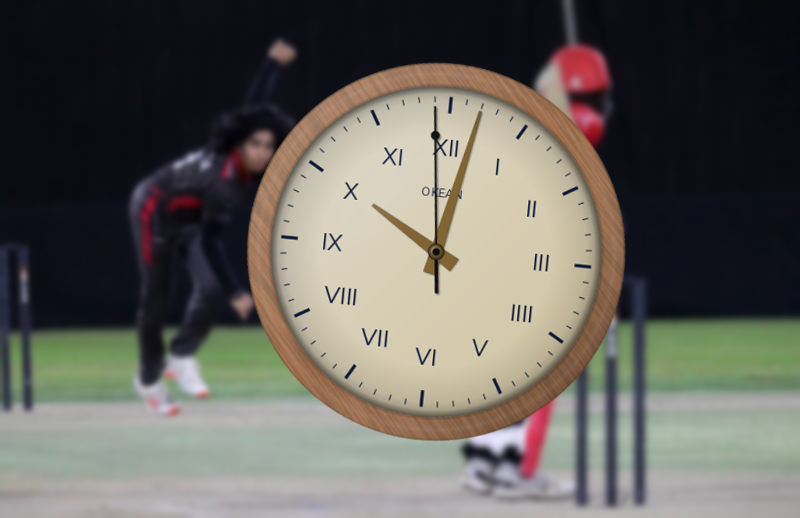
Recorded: h=10 m=1 s=59
